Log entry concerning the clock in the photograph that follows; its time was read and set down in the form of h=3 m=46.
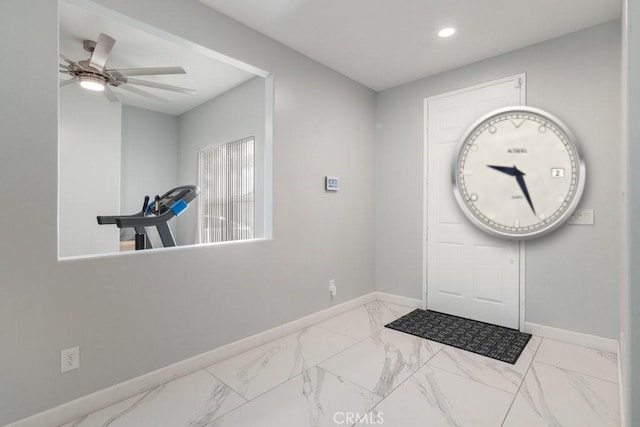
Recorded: h=9 m=26
